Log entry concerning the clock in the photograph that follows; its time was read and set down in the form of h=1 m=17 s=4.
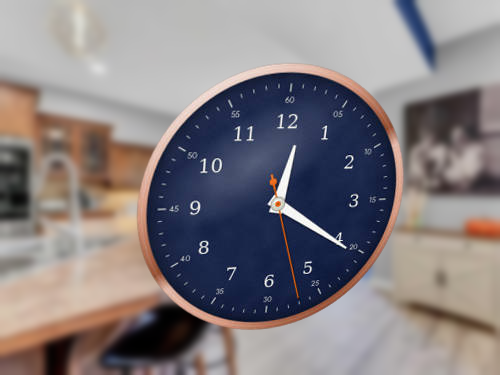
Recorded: h=12 m=20 s=27
